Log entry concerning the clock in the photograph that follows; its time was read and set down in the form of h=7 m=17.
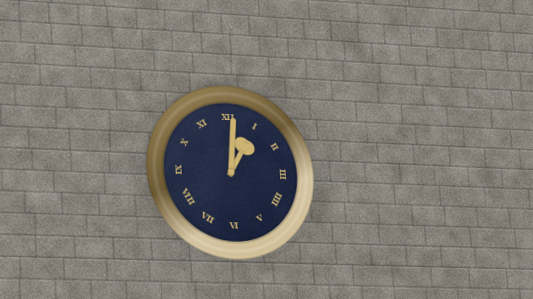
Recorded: h=1 m=1
